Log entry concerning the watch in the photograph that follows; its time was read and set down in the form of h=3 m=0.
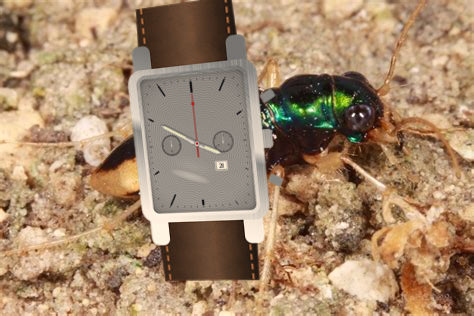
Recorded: h=3 m=50
